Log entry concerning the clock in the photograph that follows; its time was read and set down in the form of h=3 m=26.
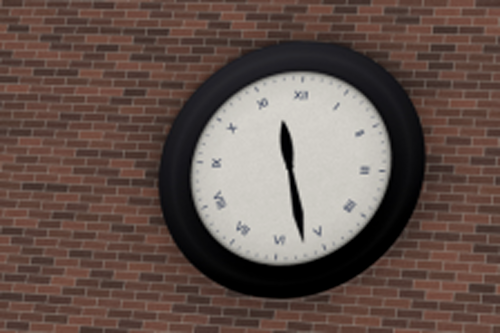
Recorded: h=11 m=27
